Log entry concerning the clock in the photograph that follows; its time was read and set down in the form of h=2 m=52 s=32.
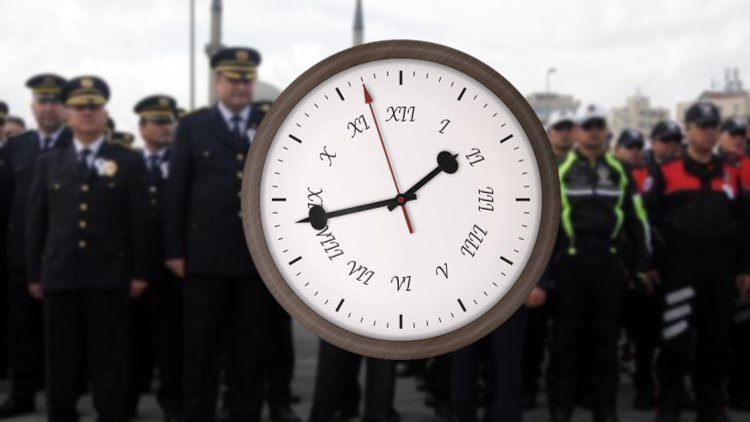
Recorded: h=1 m=42 s=57
